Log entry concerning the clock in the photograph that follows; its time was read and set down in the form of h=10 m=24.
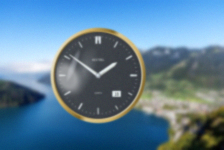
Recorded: h=1 m=51
